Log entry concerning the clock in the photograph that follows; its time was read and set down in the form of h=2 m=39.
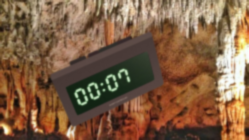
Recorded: h=0 m=7
